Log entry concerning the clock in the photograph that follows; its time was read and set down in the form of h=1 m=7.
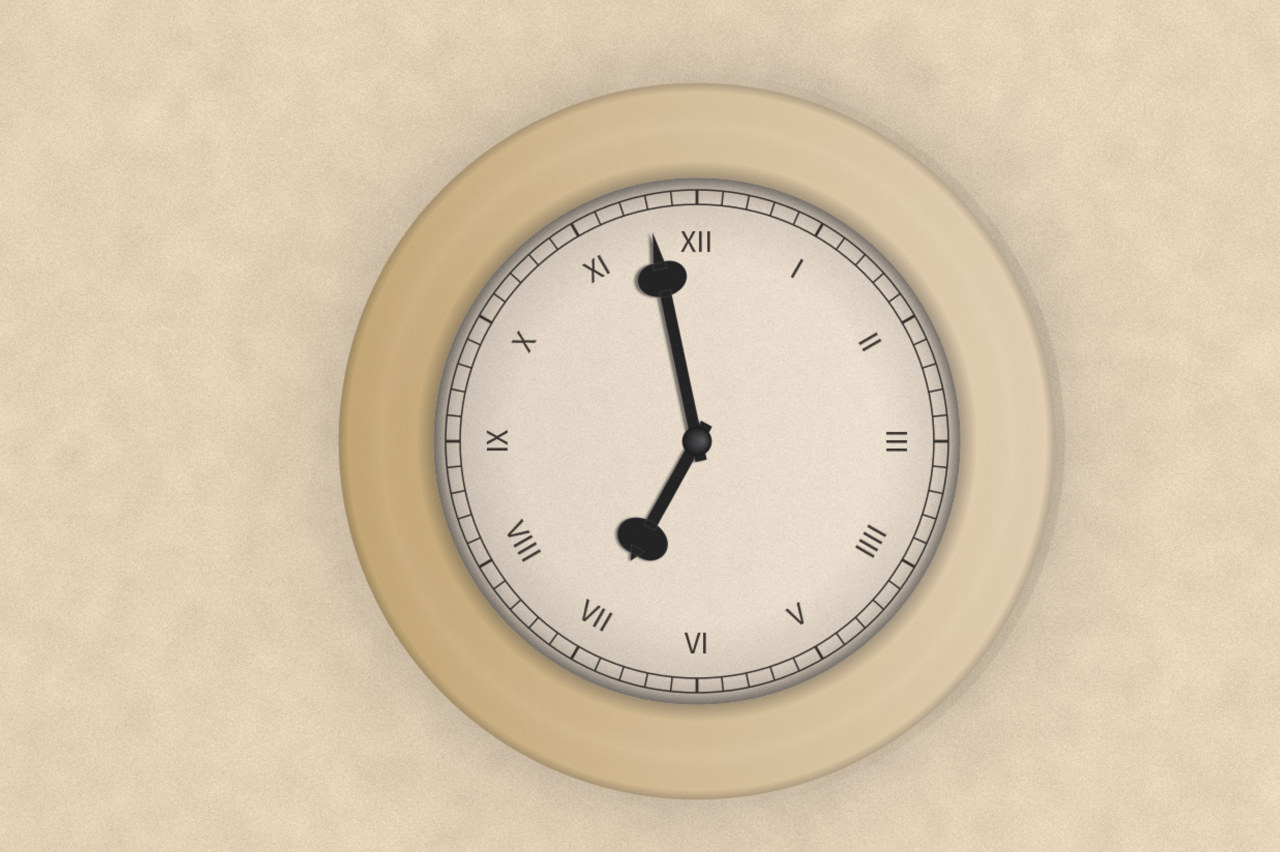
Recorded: h=6 m=58
